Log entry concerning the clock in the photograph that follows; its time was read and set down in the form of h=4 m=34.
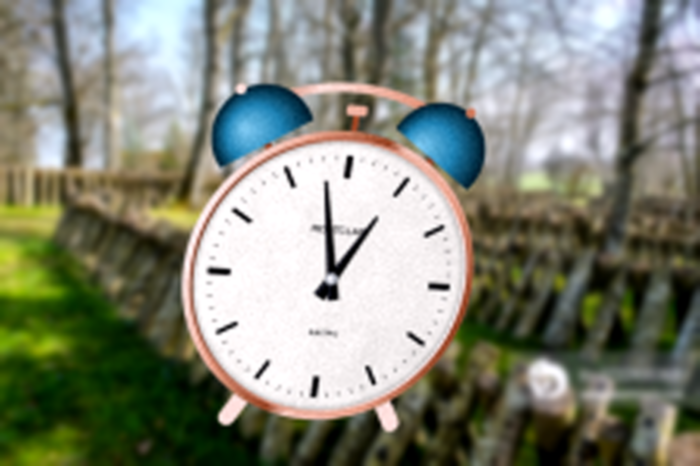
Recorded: h=12 m=58
